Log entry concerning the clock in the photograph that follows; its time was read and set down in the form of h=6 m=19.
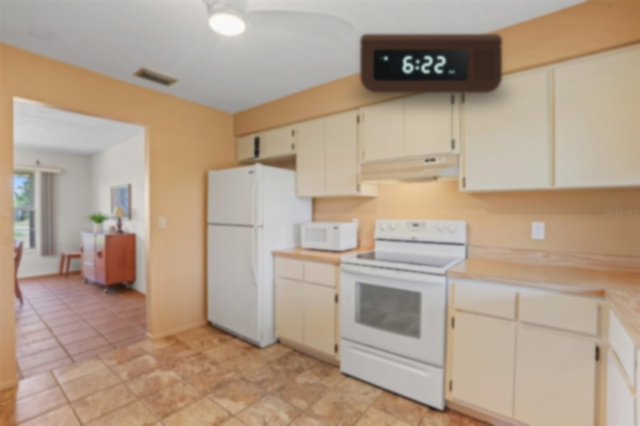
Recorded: h=6 m=22
